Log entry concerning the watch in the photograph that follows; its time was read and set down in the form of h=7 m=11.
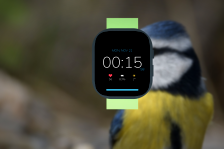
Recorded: h=0 m=15
